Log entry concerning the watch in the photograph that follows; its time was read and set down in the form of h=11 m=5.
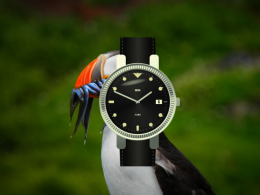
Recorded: h=1 m=49
